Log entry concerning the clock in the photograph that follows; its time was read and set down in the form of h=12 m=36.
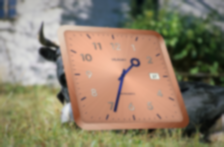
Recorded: h=1 m=34
